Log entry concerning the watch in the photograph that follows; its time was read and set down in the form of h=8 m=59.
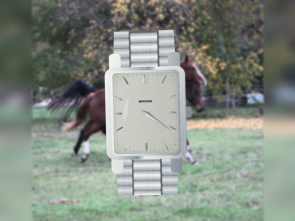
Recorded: h=4 m=21
